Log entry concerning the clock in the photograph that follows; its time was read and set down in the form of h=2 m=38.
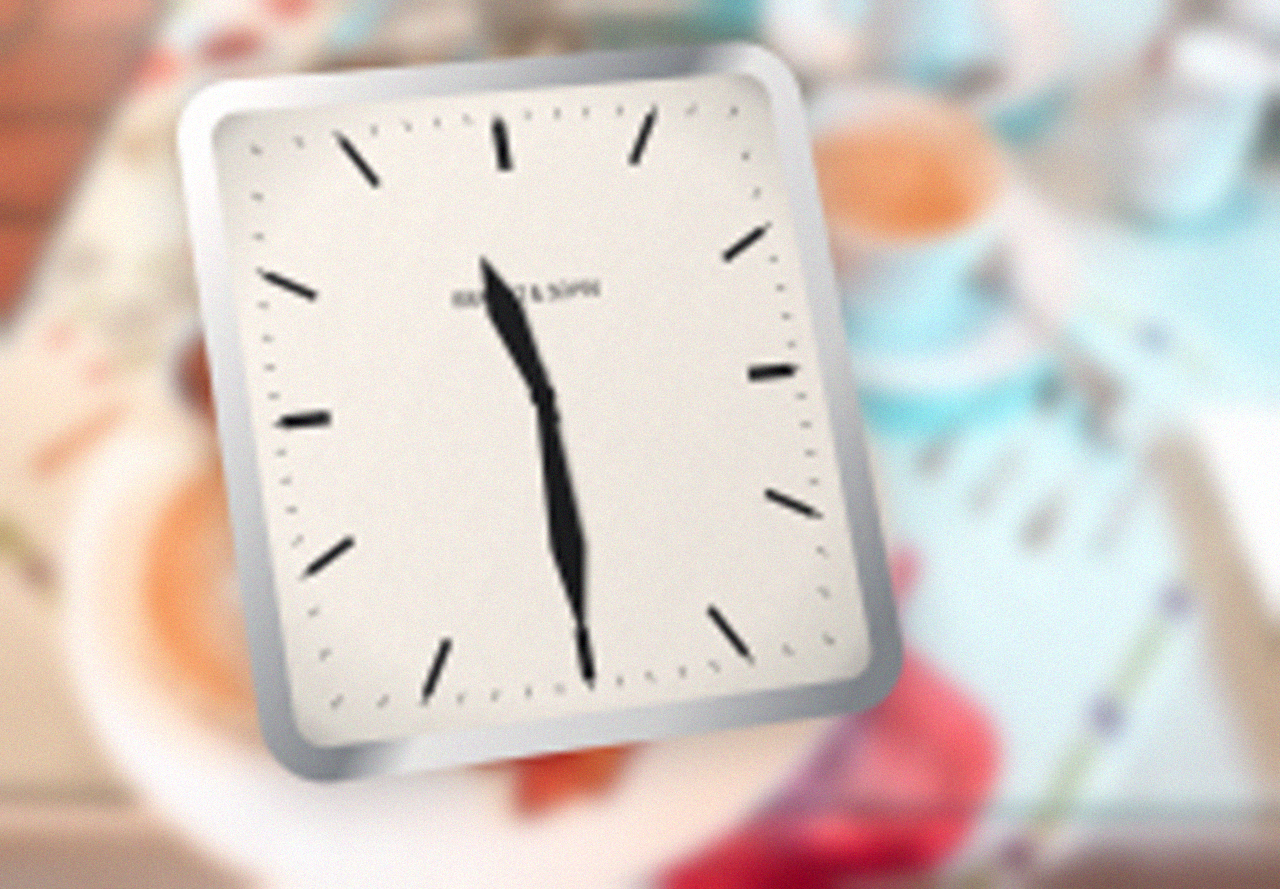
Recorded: h=11 m=30
